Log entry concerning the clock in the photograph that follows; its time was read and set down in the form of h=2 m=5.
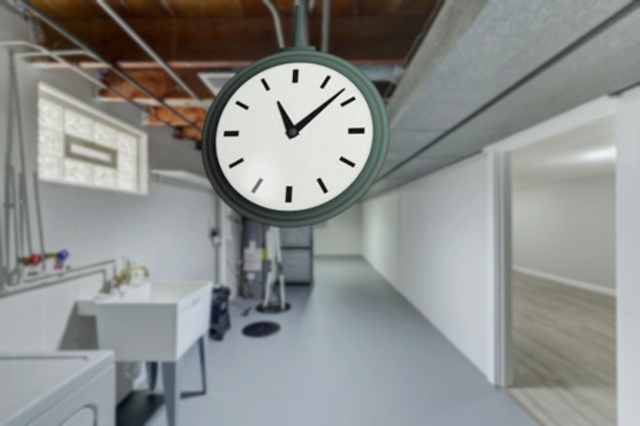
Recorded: h=11 m=8
